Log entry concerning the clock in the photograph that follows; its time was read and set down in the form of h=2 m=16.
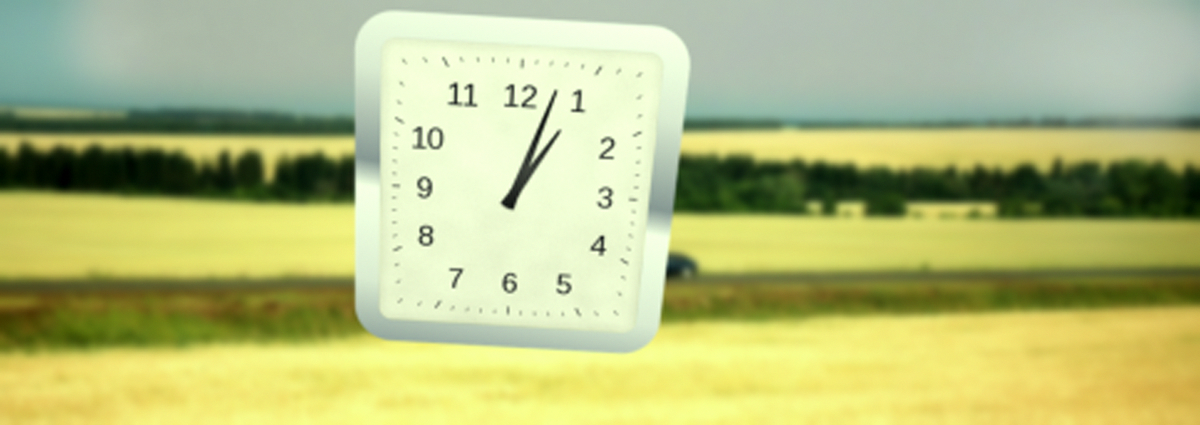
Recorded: h=1 m=3
